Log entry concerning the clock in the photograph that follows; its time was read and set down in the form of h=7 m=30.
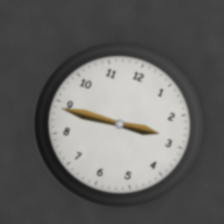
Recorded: h=2 m=44
